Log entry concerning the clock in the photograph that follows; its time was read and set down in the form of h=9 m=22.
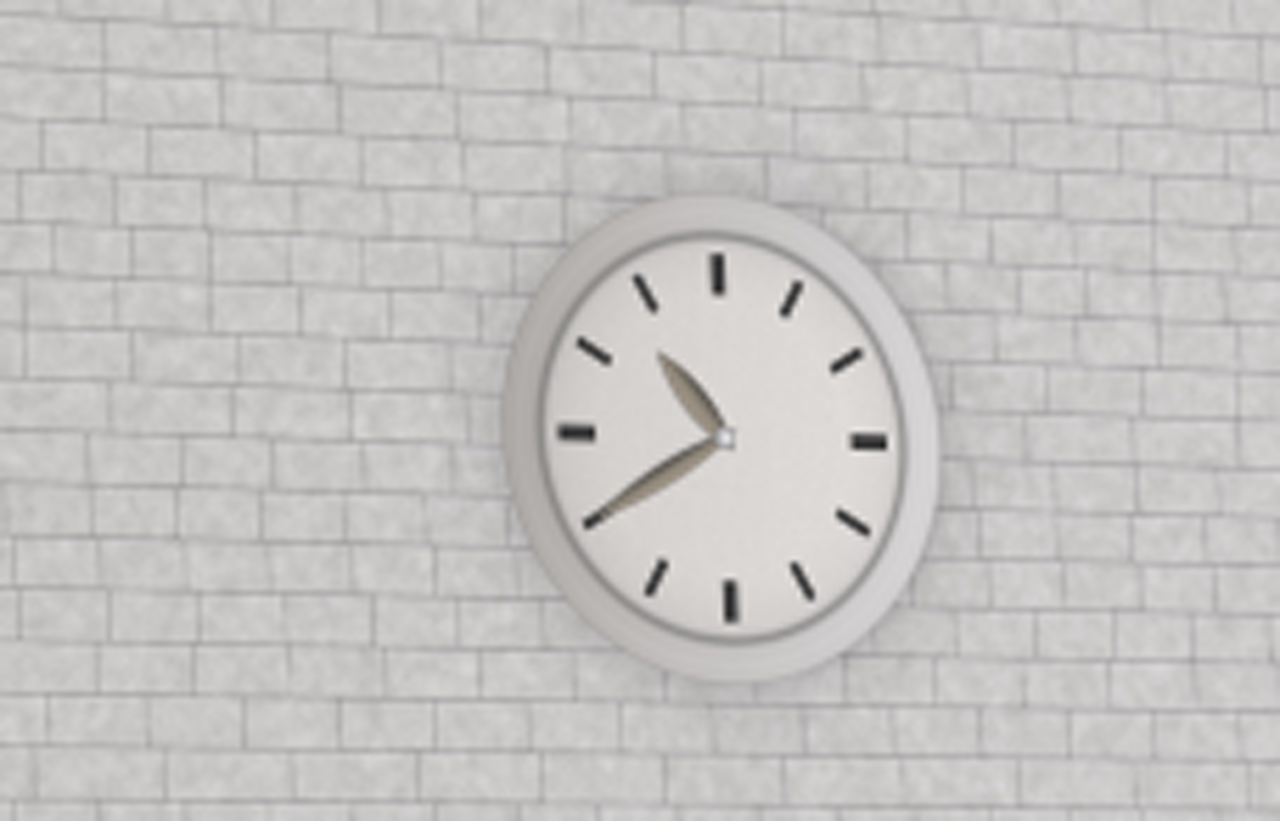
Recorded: h=10 m=40
